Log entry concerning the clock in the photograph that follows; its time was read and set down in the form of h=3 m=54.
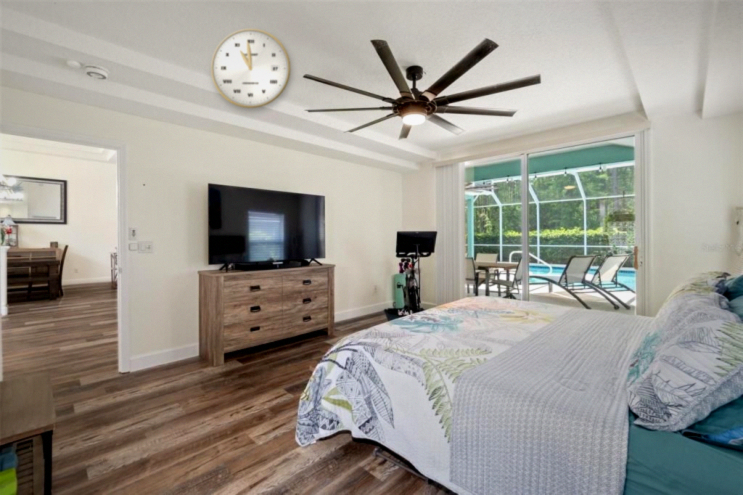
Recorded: h=10 m=59
